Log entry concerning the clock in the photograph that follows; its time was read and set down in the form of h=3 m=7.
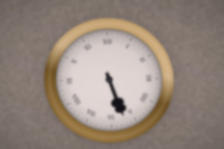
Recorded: h=5 m=27
